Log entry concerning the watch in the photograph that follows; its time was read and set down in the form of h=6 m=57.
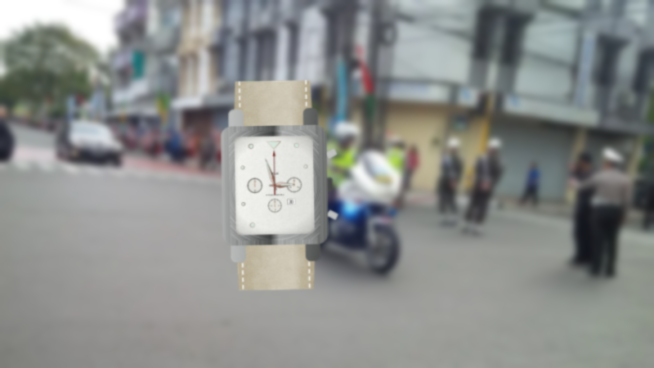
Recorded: h=2 m=57
